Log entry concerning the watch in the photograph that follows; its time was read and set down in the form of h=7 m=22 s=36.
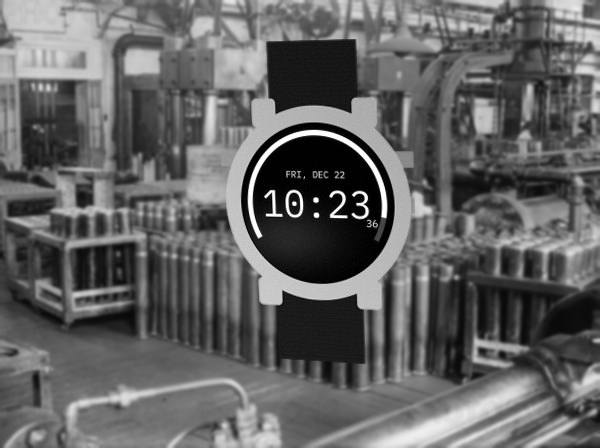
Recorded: h=10 m=23 s=36
